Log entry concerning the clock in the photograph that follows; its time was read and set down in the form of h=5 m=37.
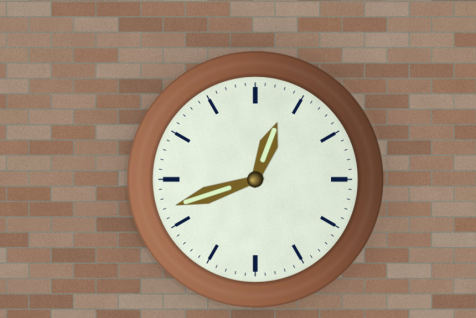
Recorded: h=12 m=42
